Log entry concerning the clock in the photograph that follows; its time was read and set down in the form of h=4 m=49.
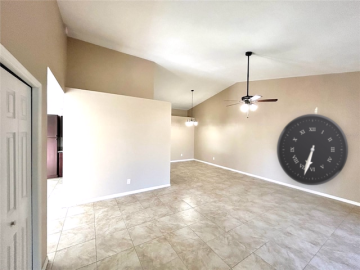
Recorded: h=6 m=33
